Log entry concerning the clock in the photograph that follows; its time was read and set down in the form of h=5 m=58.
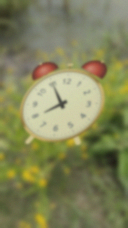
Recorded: h=7 m=55
